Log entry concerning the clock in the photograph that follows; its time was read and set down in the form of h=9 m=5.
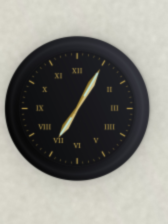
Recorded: h=7 m=5
